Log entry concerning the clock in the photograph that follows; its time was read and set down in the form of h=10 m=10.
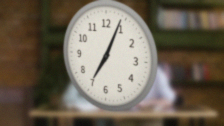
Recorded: h=7 m=4
